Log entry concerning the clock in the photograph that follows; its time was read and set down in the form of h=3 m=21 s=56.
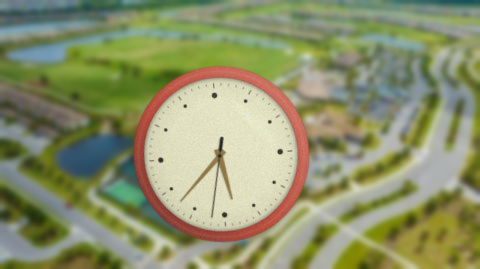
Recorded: h=5 m=37 s=32
